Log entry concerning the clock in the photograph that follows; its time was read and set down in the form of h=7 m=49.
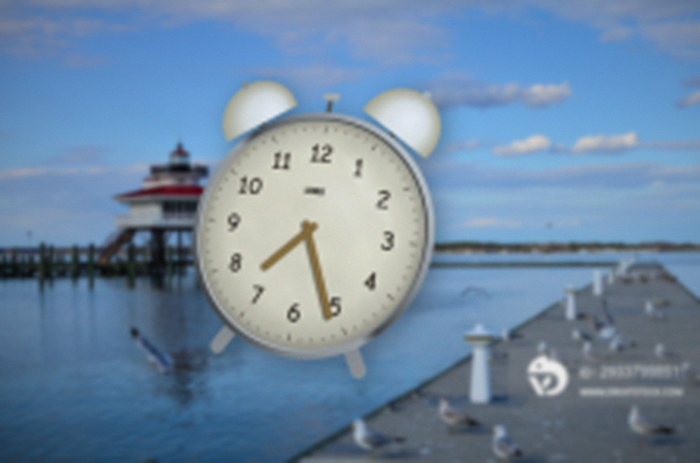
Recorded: h=7 m=26
